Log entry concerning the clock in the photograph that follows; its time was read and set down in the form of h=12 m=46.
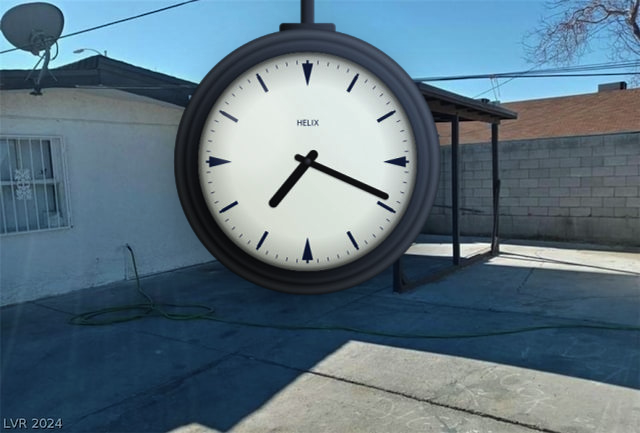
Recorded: h=7 m=19
